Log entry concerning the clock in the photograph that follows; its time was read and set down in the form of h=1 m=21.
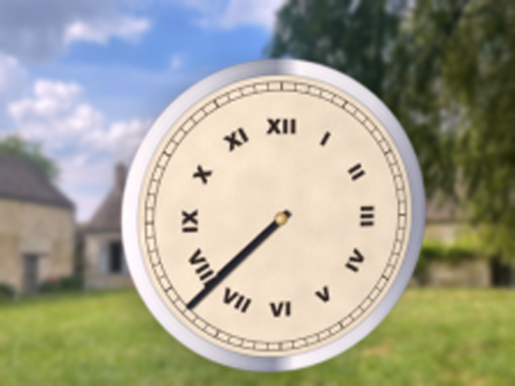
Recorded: h=7 m=38
